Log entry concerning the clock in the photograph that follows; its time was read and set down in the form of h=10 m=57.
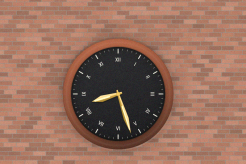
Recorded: h=8 m=27
